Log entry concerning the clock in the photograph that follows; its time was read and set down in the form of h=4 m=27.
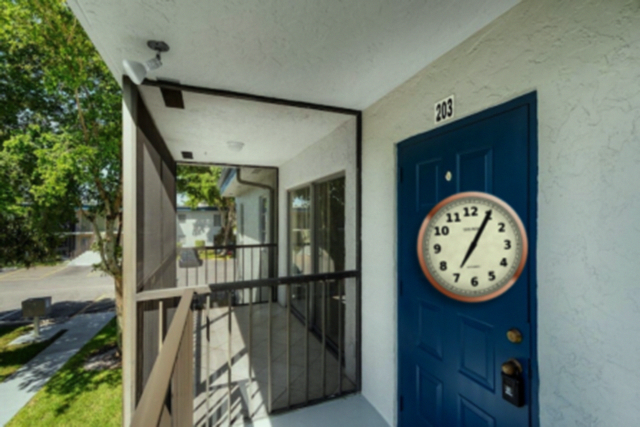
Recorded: h=7 m=5
